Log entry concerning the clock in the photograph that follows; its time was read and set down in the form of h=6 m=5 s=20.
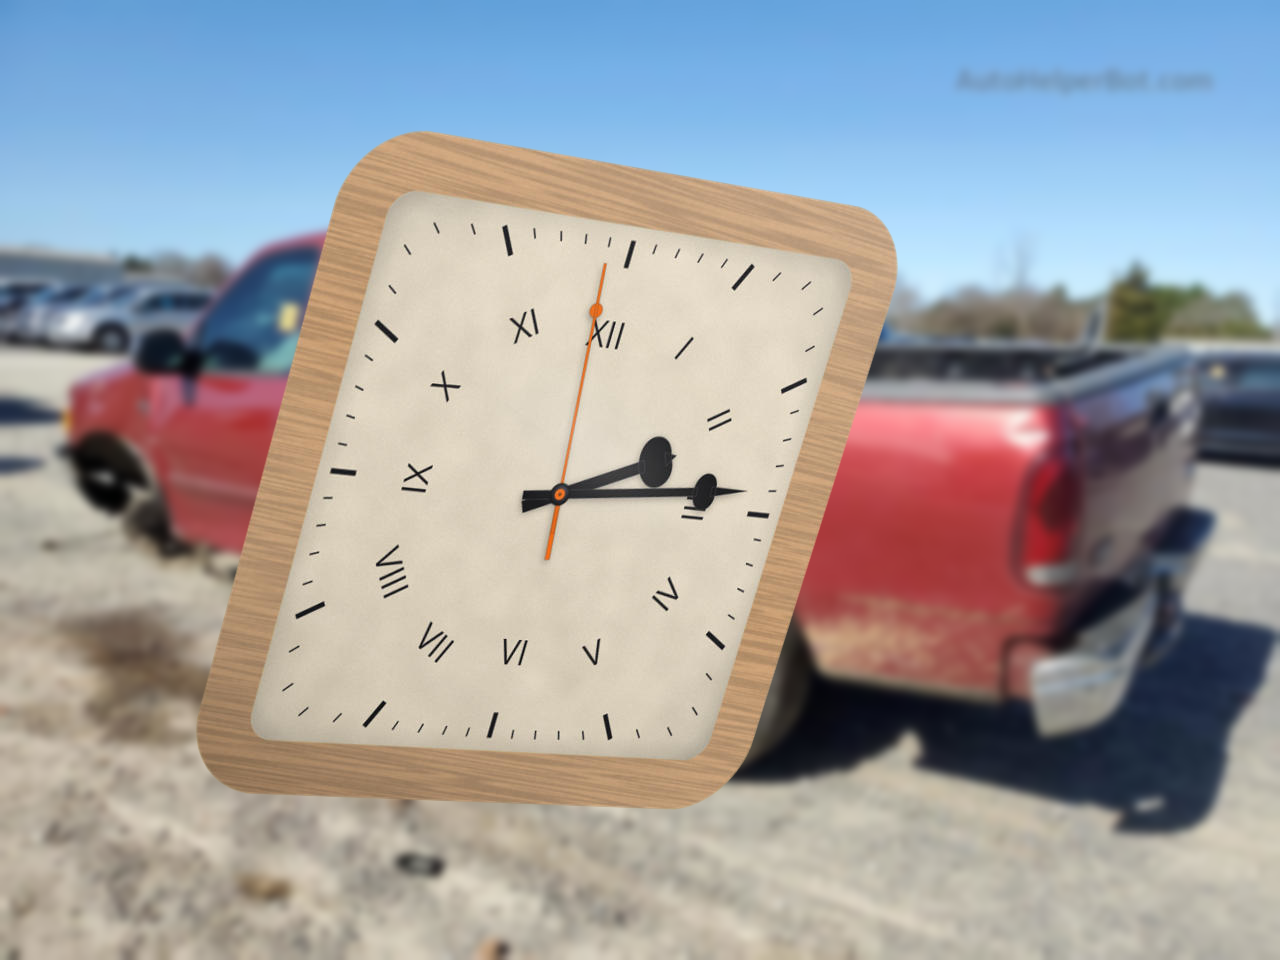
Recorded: h=2 m=13 s=59
